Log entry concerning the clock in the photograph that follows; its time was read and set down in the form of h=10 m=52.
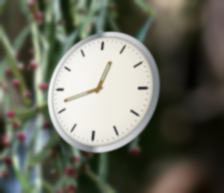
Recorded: h=12 m=42
